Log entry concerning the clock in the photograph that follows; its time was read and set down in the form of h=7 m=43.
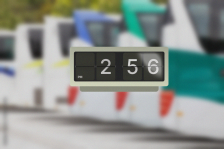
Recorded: h=2 m=56
